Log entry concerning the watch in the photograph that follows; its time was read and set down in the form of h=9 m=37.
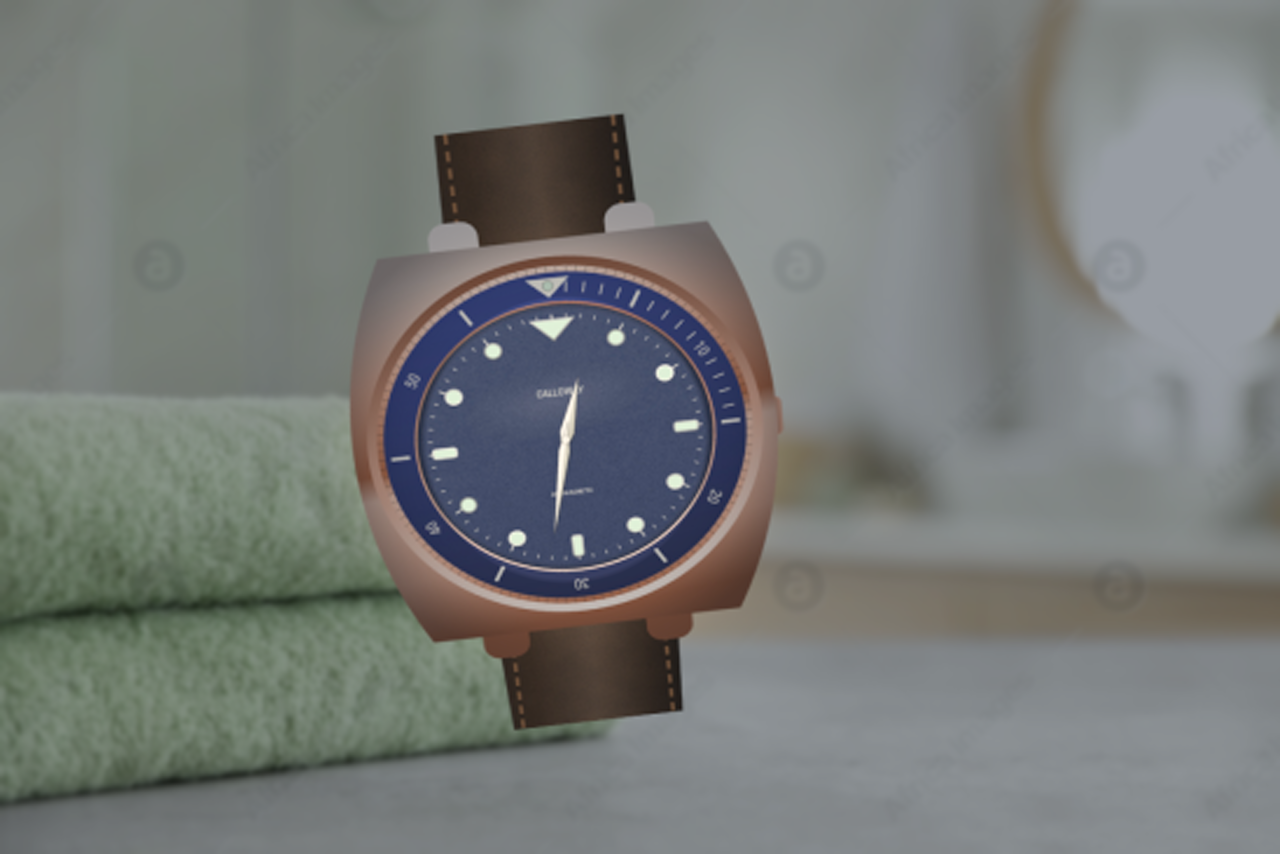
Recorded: h=12 m=32
